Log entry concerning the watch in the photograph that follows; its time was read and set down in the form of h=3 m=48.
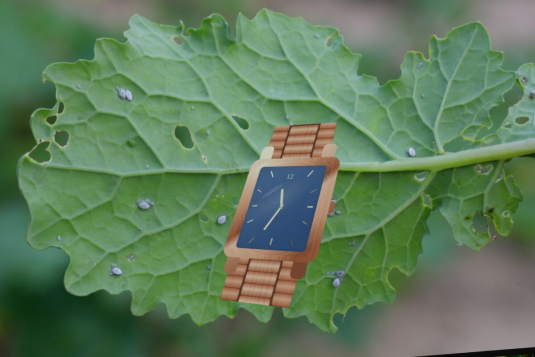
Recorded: h=11 m=34
